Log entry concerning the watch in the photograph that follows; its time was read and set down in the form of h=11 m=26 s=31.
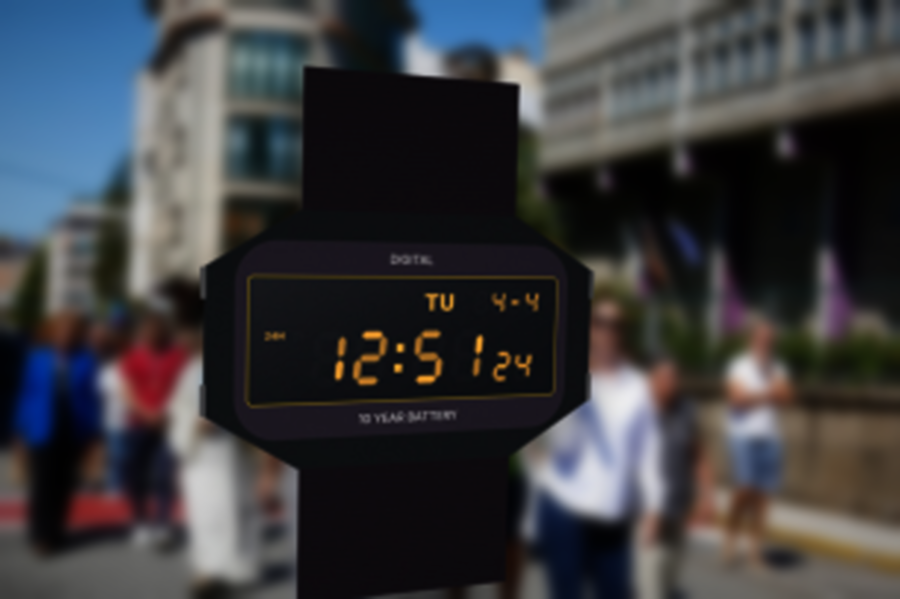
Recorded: h=12 m=51 s=24
